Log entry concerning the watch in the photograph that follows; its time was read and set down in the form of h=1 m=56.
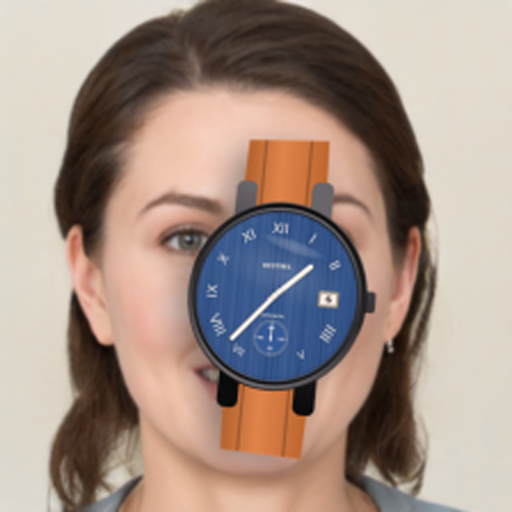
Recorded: h=1 m=37
